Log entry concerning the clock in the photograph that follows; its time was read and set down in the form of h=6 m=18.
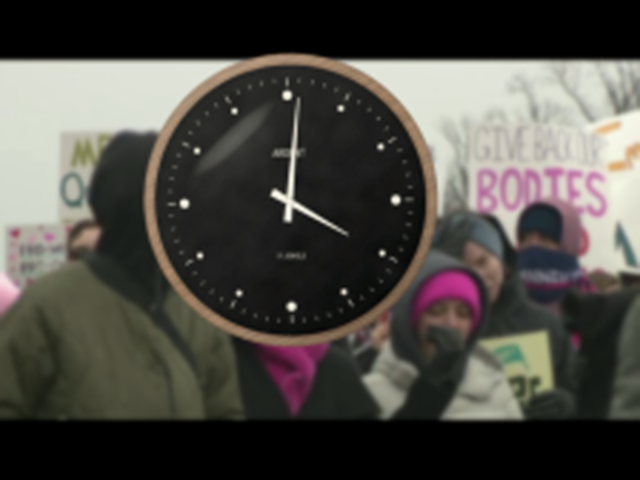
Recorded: h=4 m=1
